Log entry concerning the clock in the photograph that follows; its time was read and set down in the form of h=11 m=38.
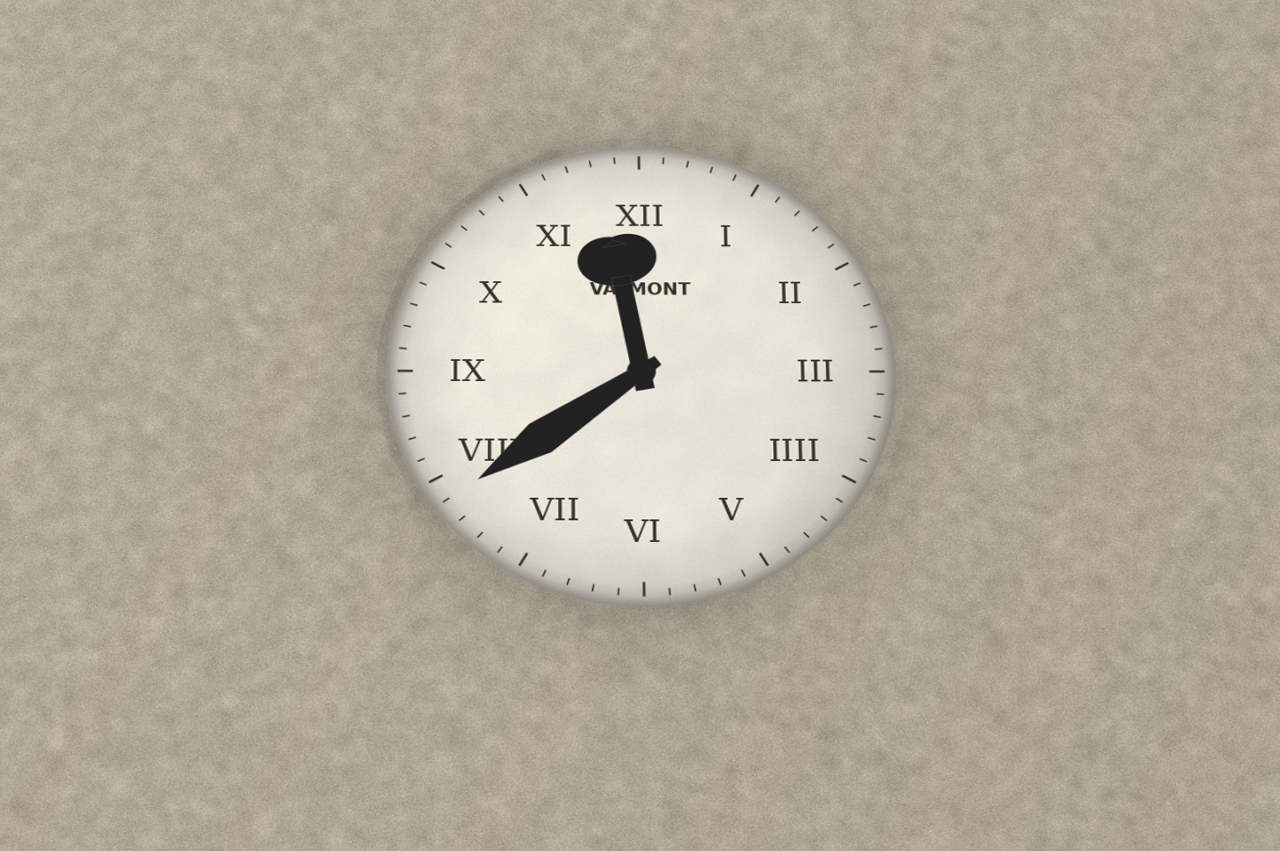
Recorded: h=11 m=39
